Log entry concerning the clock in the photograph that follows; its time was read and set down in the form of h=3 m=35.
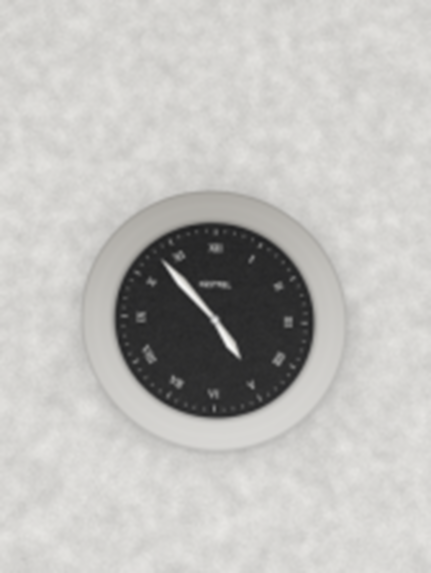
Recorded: h=4 m=53
